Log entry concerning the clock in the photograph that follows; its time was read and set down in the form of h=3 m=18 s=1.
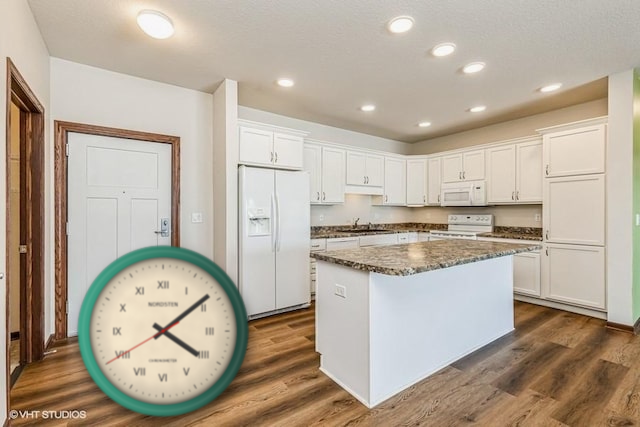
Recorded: h=4 m=8 s=40
